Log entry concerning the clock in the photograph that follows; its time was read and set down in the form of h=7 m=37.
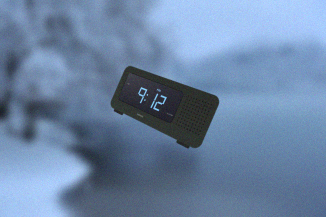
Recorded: h=9 m=12
